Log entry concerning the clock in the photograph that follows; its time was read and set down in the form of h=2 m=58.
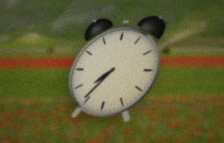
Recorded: h=7 m=36
